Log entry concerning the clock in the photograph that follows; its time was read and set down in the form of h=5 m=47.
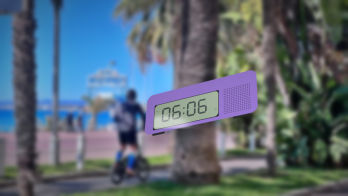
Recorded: h=6 m=6
